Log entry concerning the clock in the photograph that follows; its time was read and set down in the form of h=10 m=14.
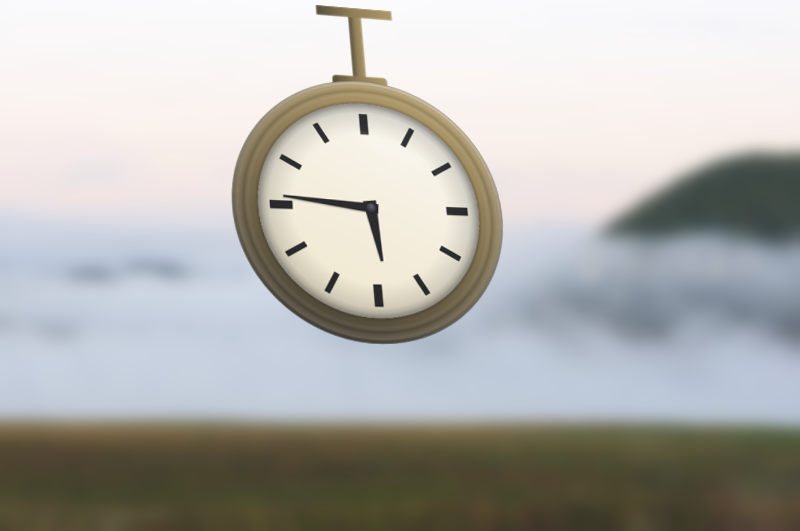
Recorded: h=5 m=46
